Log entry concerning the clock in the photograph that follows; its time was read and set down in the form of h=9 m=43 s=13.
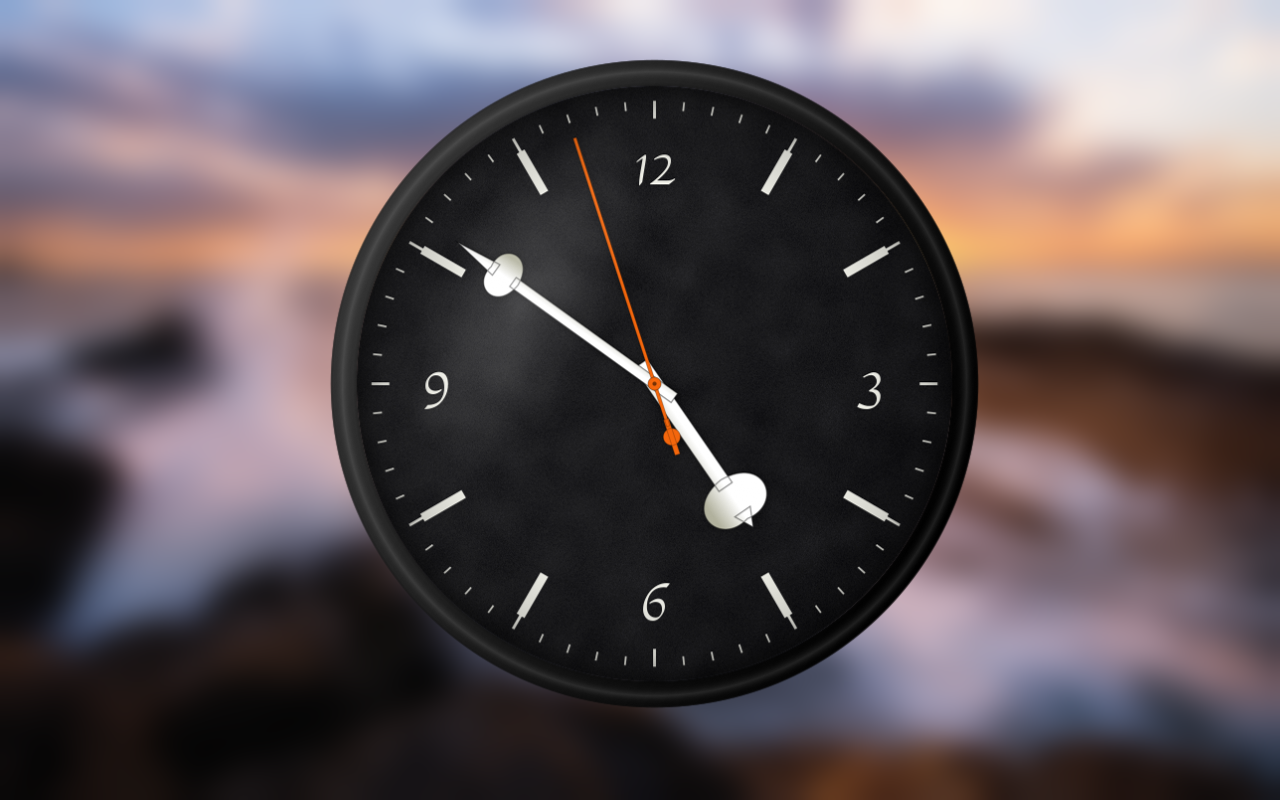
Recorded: h=4 m=50 s=57
